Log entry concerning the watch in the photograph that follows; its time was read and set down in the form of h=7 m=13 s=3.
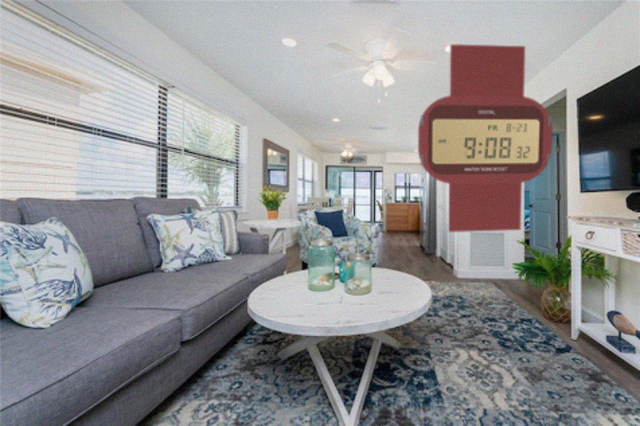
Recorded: h=9 m=8 s=32
